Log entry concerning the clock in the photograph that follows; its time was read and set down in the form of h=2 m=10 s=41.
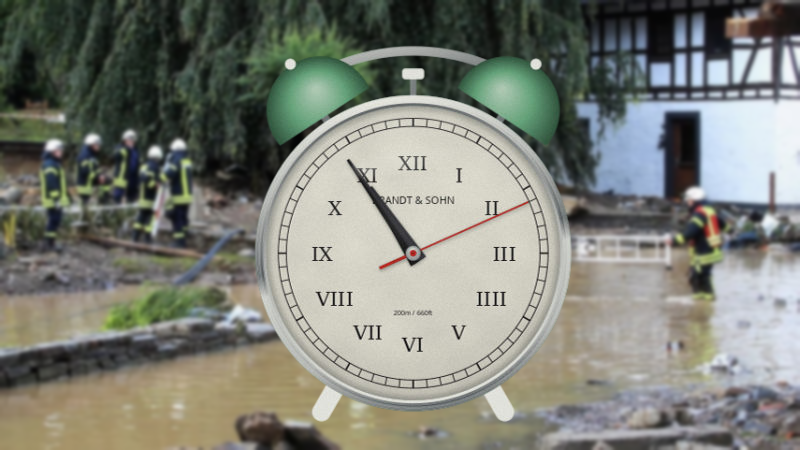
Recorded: h=10 m=54 s=11
